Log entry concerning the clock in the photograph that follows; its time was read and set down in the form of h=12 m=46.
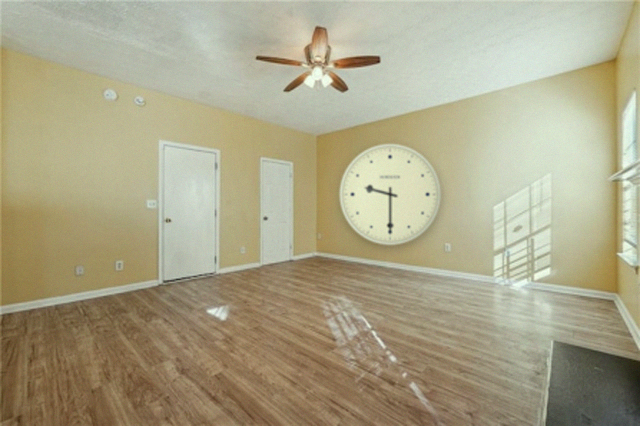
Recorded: h=9 m=30
